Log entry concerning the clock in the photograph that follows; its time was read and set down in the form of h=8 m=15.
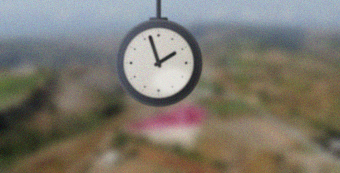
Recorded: h=1 m=57
